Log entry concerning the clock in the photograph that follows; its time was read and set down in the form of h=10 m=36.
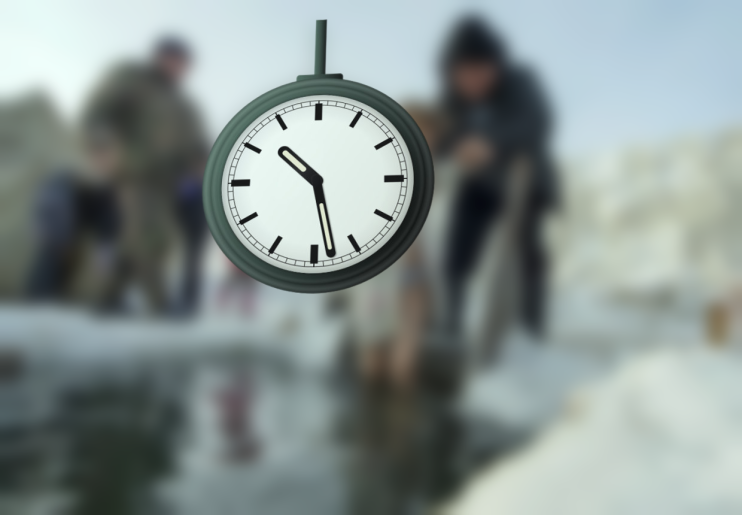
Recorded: h=10 m=28
